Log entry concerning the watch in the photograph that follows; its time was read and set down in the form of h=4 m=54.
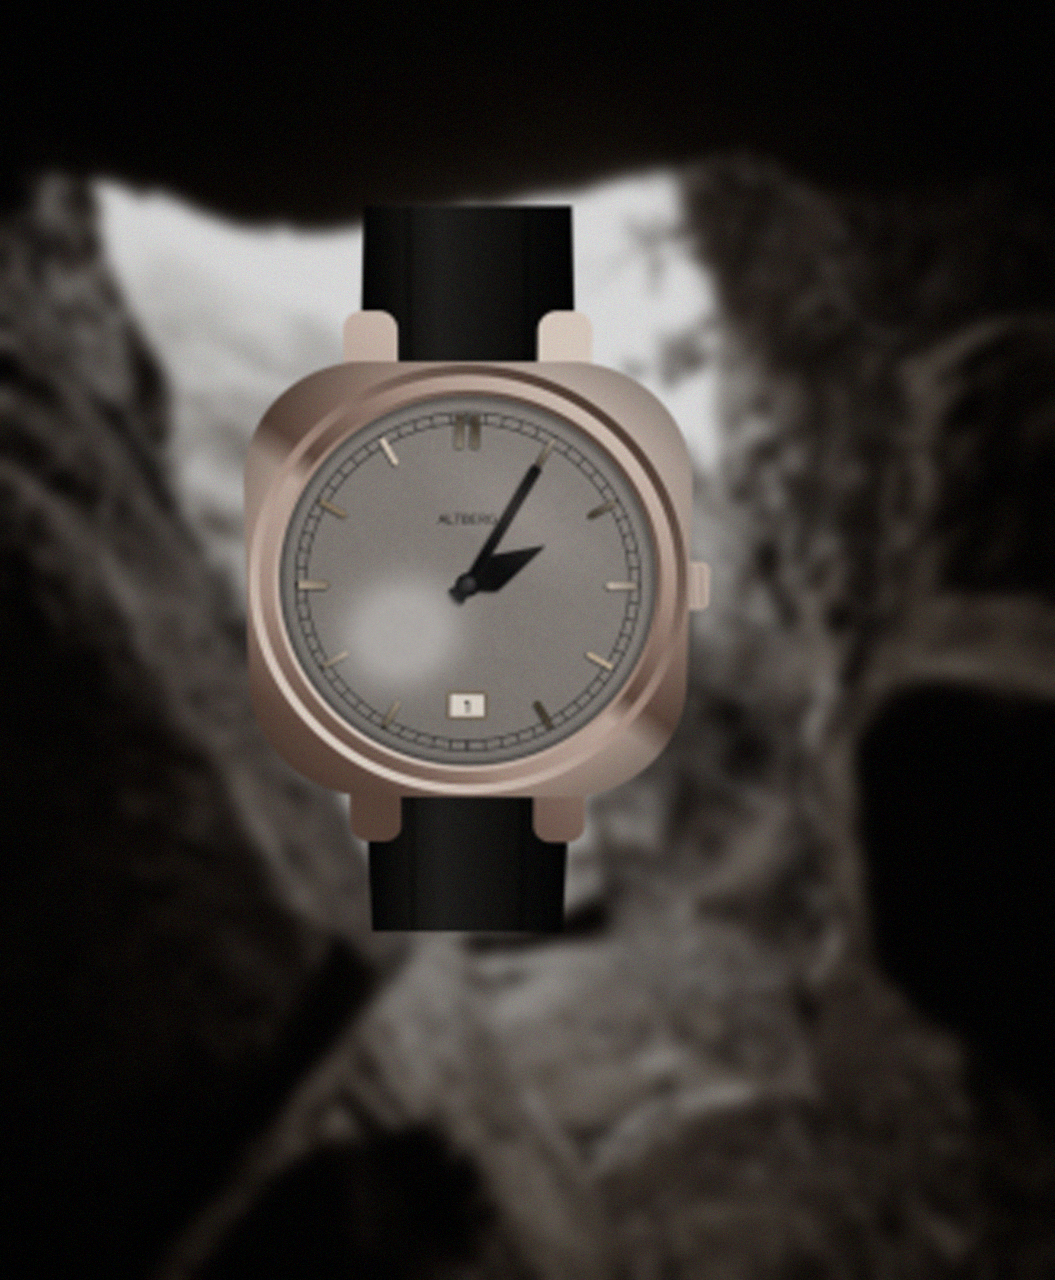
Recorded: h=2 m=5
